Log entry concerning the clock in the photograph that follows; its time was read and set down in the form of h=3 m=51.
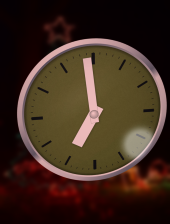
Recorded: h=6 m=59
